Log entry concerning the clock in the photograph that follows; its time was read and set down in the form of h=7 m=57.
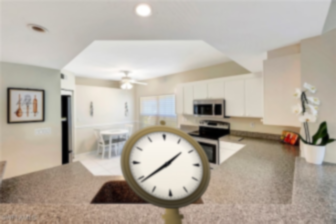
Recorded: h=1 m=39
